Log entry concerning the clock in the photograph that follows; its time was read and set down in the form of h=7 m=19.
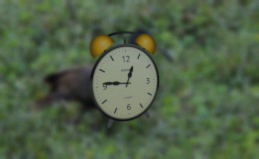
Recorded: h=12 m=46
